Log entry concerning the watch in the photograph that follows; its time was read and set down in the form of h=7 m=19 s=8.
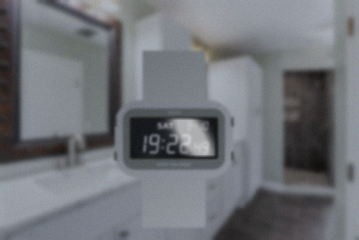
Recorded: h=19 m=22 s=49
